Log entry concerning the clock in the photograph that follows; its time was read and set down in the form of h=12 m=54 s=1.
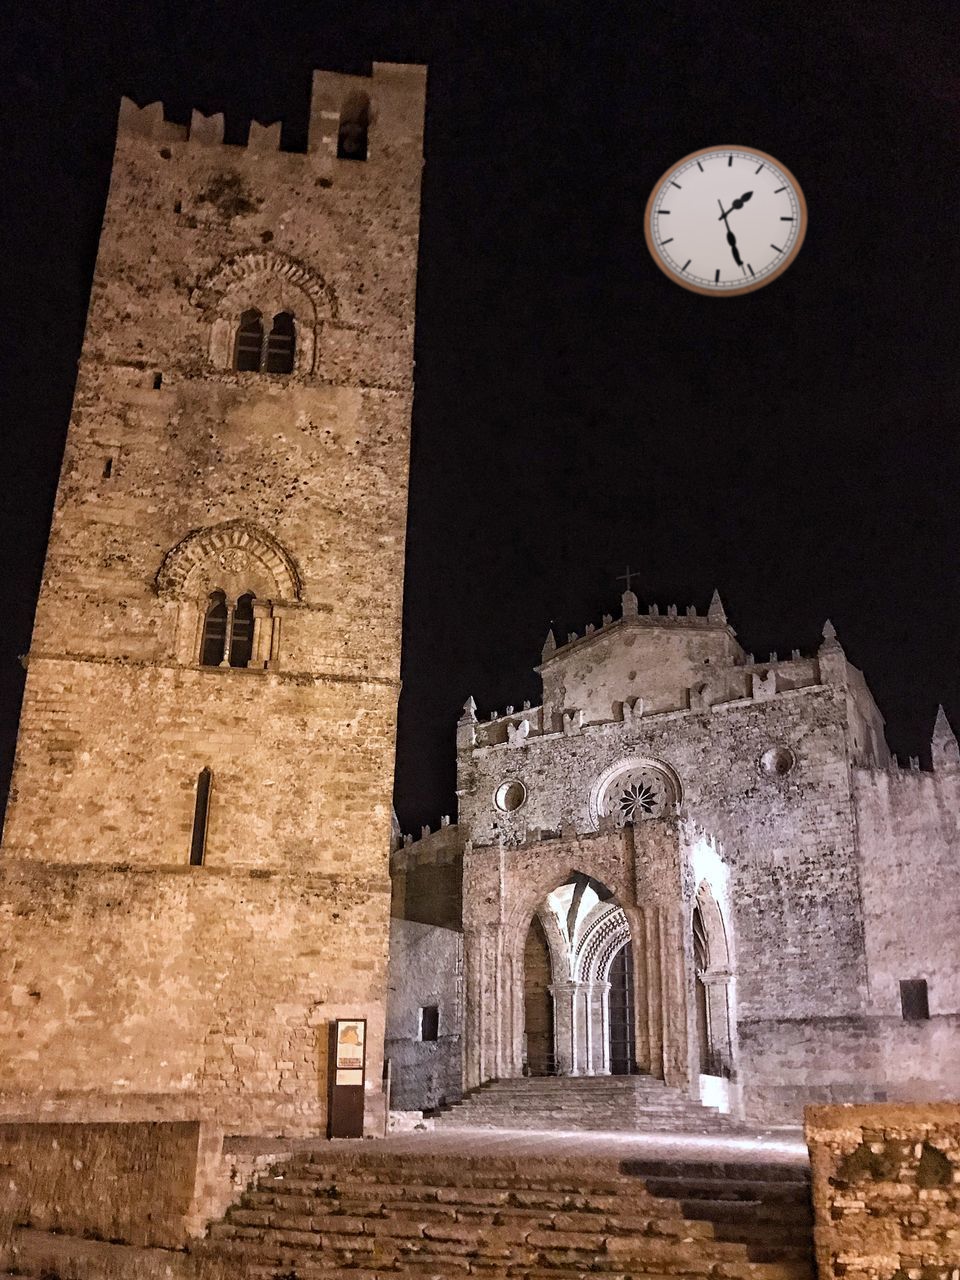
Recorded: h=1 m=26 s=26
